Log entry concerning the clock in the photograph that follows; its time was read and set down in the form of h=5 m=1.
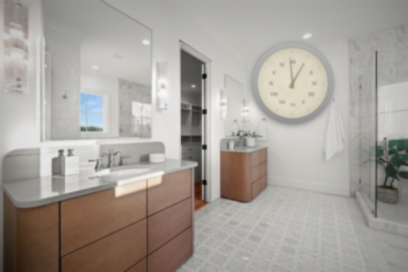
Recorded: h=12 m=59
